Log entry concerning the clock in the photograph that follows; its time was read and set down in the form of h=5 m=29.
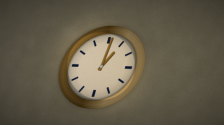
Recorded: h=1 m=1
